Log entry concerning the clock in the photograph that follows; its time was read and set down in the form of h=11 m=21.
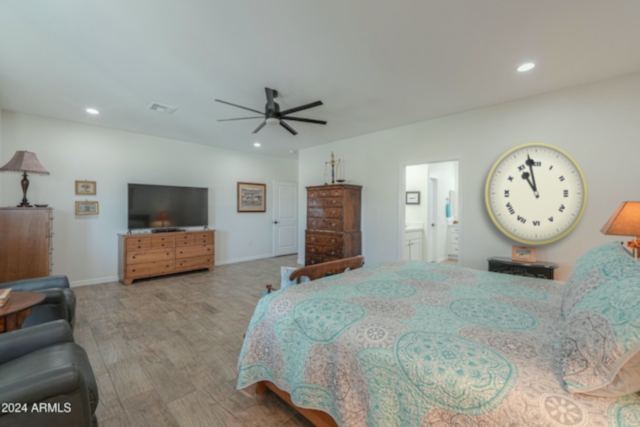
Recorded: h=10 m=58
